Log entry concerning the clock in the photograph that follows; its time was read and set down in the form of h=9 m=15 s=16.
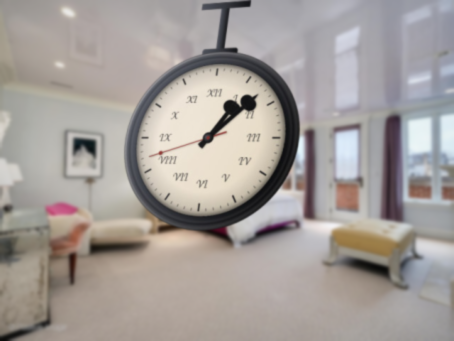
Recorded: h=1 m=7 s=42
